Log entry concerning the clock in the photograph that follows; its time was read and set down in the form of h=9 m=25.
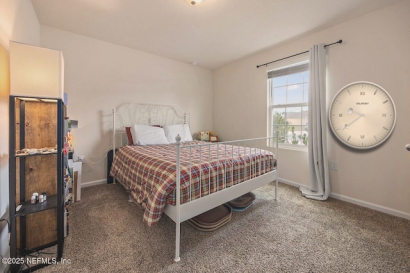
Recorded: h=9 m=39
